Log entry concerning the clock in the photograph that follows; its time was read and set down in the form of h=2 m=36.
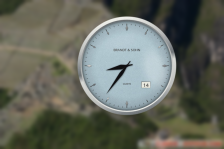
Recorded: h=8 m=36
